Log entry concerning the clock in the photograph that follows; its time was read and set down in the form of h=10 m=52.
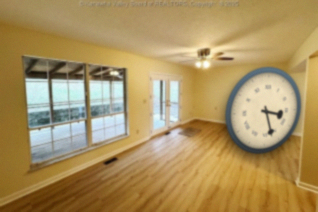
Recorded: h=3 m=27
